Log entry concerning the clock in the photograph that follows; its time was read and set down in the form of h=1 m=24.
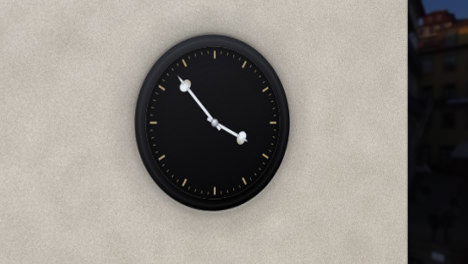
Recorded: h=3 m=53
